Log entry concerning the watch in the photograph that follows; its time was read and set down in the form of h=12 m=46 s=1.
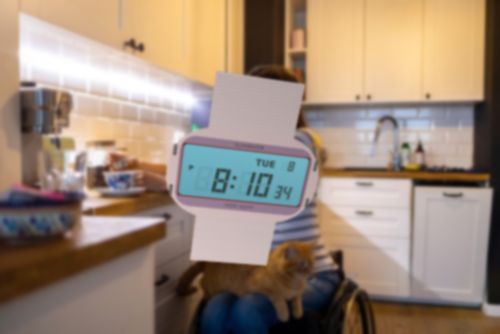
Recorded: h=8 m=10 s=34
